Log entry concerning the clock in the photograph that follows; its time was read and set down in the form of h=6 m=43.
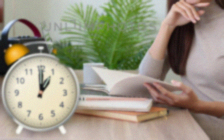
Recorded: h=1 m=0
